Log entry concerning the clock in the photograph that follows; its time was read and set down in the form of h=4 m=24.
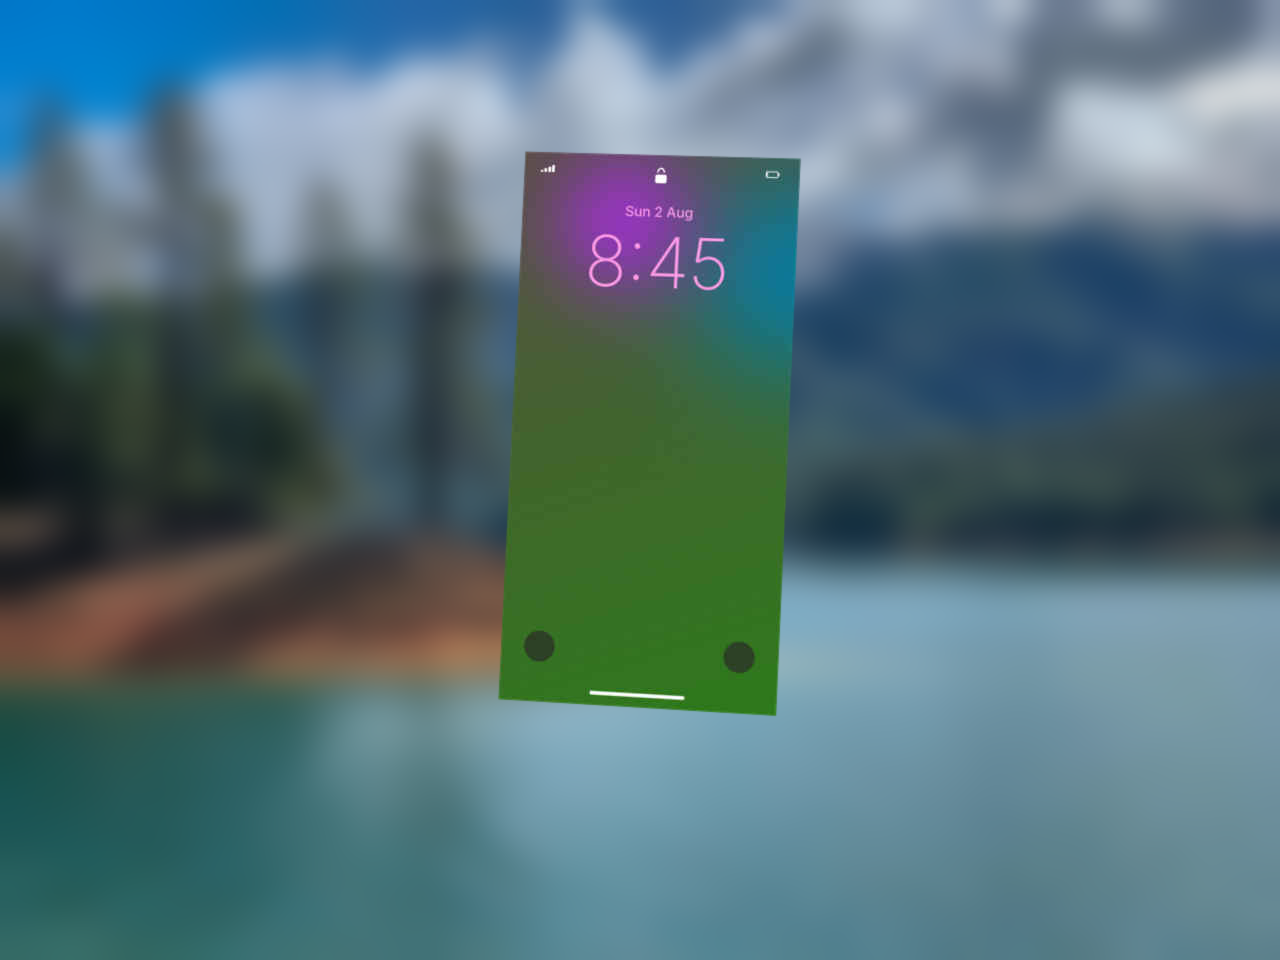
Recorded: h=8 m=45
